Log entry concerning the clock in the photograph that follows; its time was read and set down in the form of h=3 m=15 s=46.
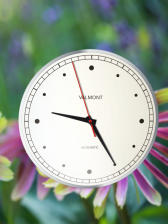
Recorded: h=9 m=24 s=57
